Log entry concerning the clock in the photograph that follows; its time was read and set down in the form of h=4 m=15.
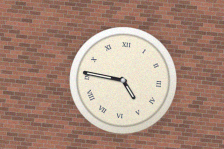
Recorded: h=4 m=46
